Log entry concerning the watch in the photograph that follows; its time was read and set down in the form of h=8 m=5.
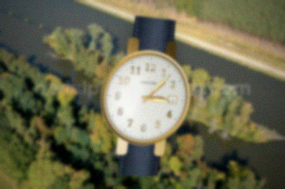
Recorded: h=3 m=7
